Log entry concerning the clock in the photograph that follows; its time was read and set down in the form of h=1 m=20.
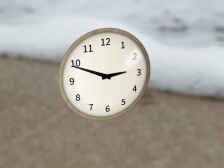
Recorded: h=2 m=49
